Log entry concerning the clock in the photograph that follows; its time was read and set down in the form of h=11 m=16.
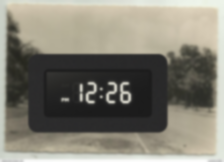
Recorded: h=12 m=26
